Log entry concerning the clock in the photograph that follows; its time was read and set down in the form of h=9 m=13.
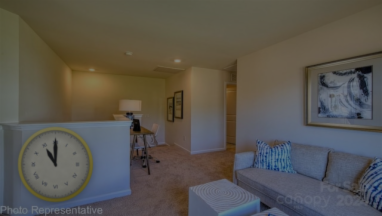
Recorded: h=11 m=0
